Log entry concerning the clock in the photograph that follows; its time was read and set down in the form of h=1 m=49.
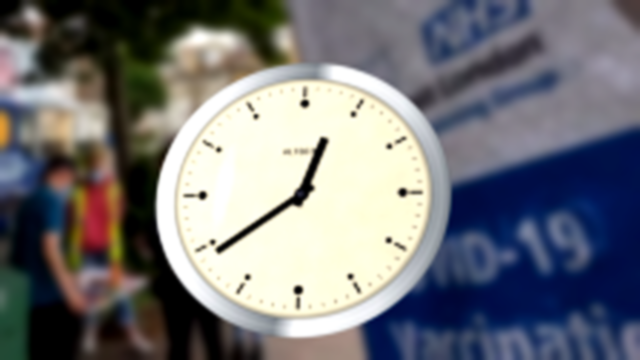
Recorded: h=12 m=39
